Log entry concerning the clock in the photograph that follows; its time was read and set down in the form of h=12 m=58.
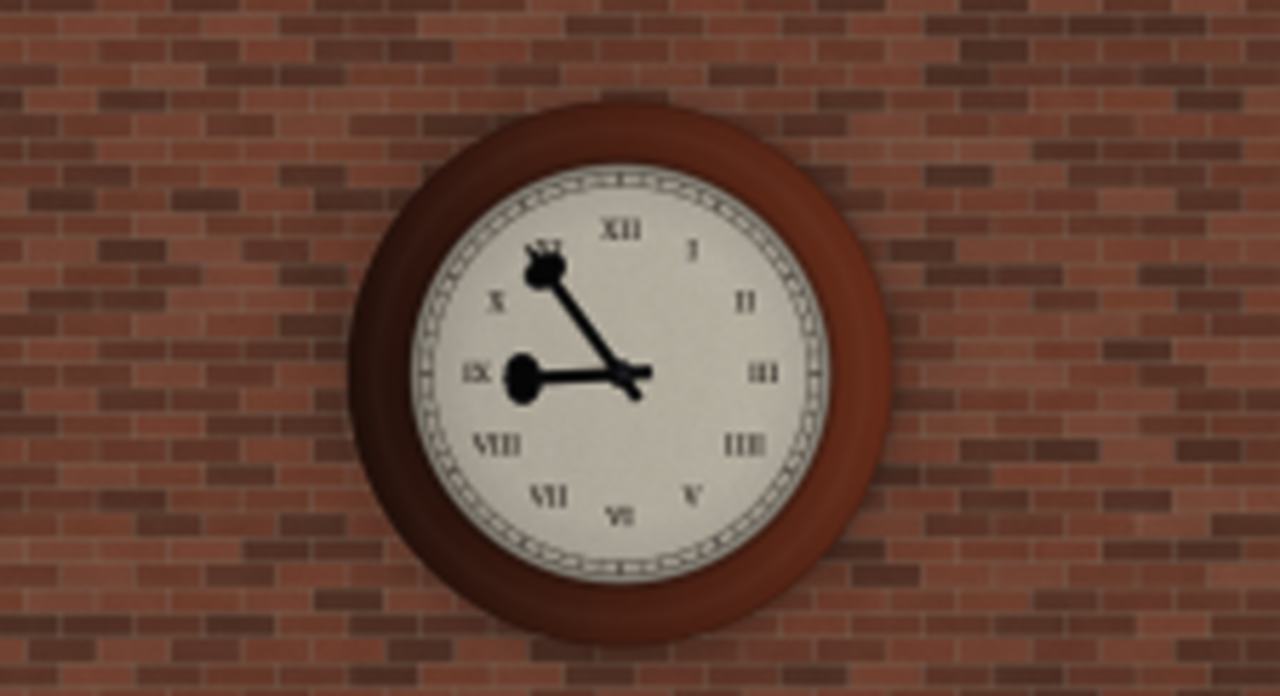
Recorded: h=8 m=54
